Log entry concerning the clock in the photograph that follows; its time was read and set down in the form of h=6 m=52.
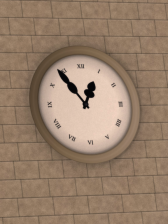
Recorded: h=12 m=54
